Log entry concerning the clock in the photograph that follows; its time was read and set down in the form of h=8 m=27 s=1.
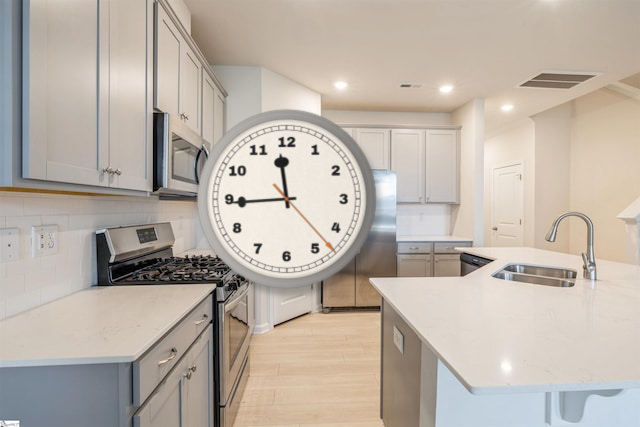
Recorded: h=11 m=44 s=23
